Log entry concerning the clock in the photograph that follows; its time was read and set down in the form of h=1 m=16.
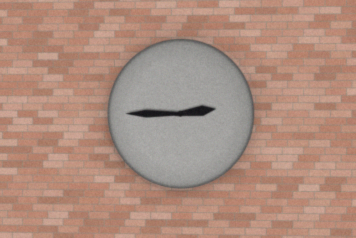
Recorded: h=2 m=45
